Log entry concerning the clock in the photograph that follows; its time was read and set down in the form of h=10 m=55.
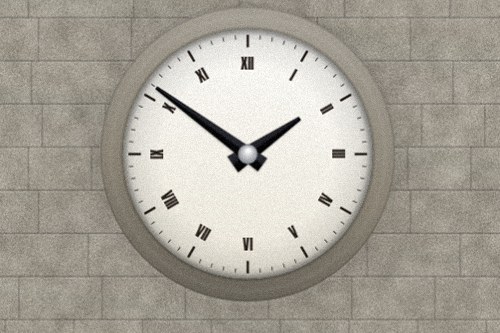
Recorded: h=1 m=51
